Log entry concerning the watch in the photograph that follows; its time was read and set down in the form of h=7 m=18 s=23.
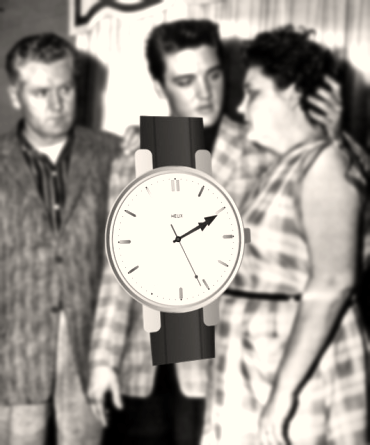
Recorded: h=2 m=10 s=26
